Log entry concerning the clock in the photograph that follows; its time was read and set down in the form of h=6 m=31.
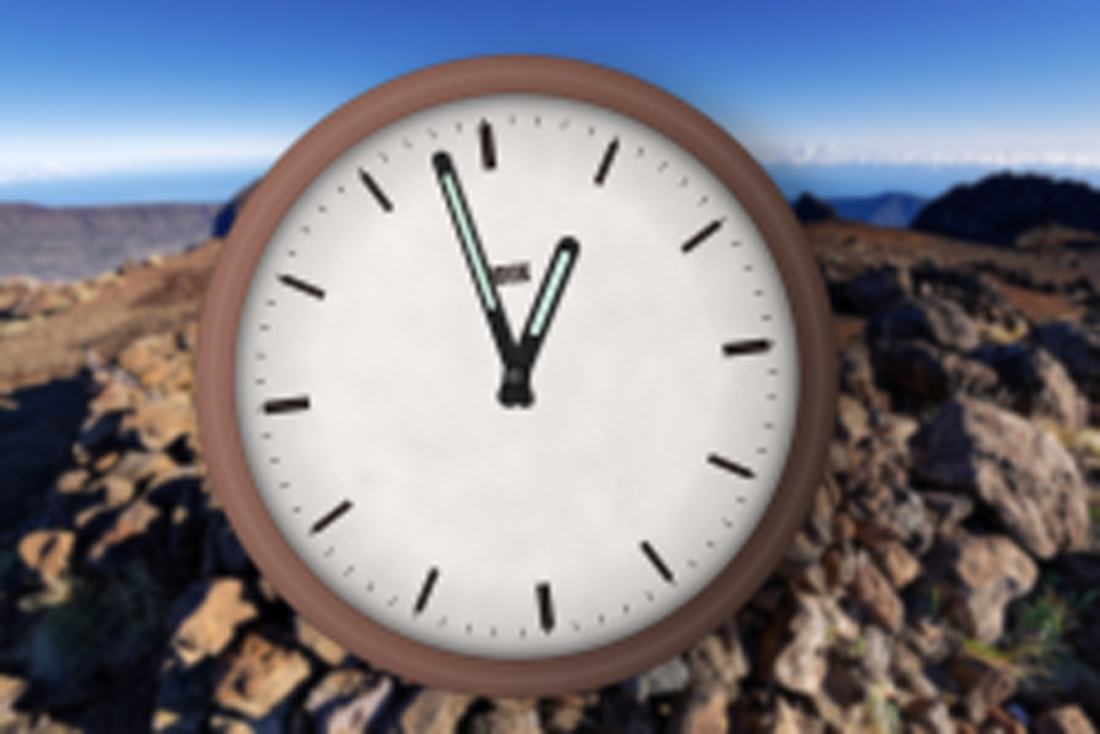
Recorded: h=12 m=58
